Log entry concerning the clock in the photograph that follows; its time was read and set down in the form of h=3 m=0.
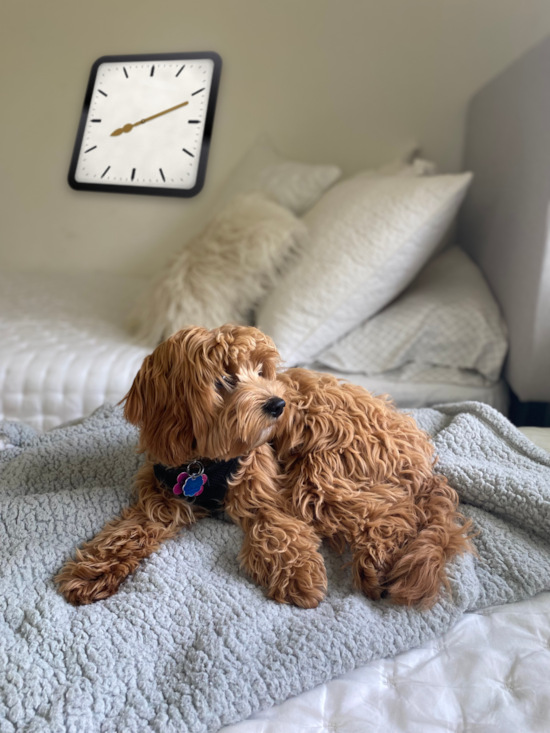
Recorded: h=8 m=11
